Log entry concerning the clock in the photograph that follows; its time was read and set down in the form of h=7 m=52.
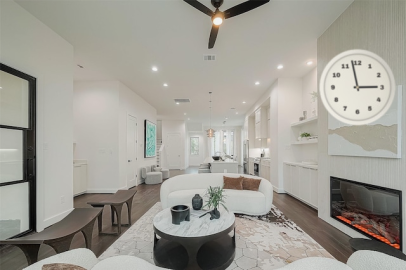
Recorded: h=2 m=58
